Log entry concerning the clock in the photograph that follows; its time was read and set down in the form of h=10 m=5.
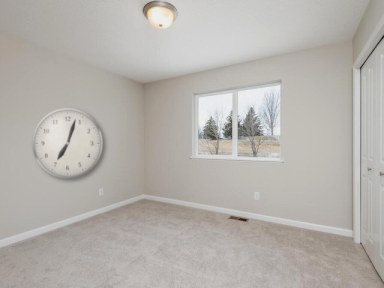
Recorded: h=7 m=3
